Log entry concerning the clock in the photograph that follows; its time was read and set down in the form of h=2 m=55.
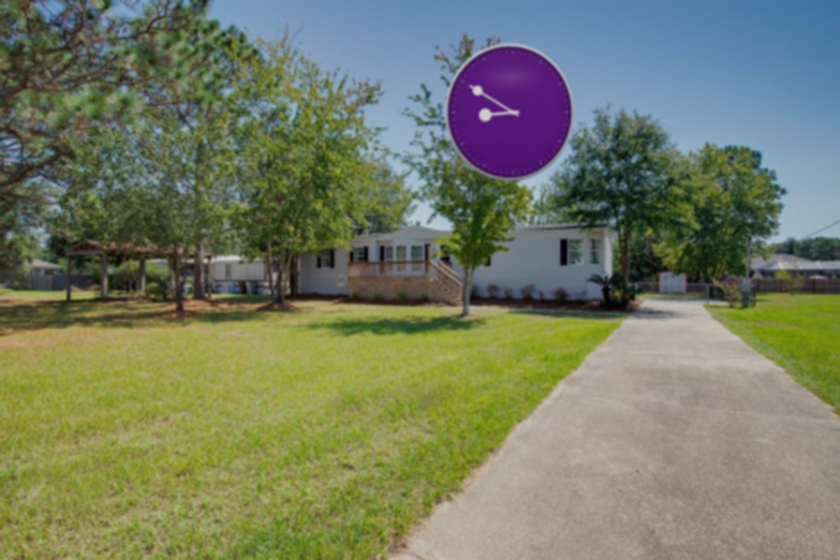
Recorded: h=8 m=50
